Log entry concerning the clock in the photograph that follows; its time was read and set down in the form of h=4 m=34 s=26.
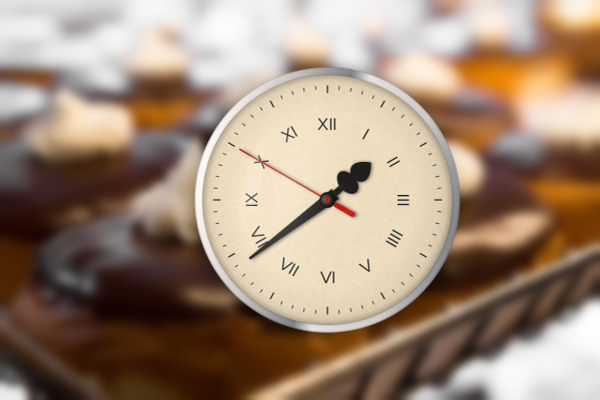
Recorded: h=1 m=38 s=50
